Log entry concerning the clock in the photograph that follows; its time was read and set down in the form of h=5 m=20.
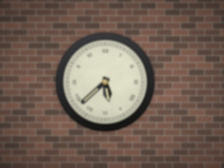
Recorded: h=5 m=38
